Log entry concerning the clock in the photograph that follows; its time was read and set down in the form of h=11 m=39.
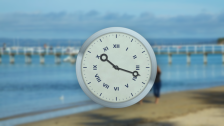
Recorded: h=10 m=18
